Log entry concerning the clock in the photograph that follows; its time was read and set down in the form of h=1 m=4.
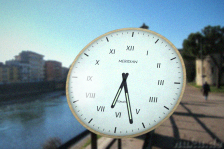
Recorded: h=6 m=27
